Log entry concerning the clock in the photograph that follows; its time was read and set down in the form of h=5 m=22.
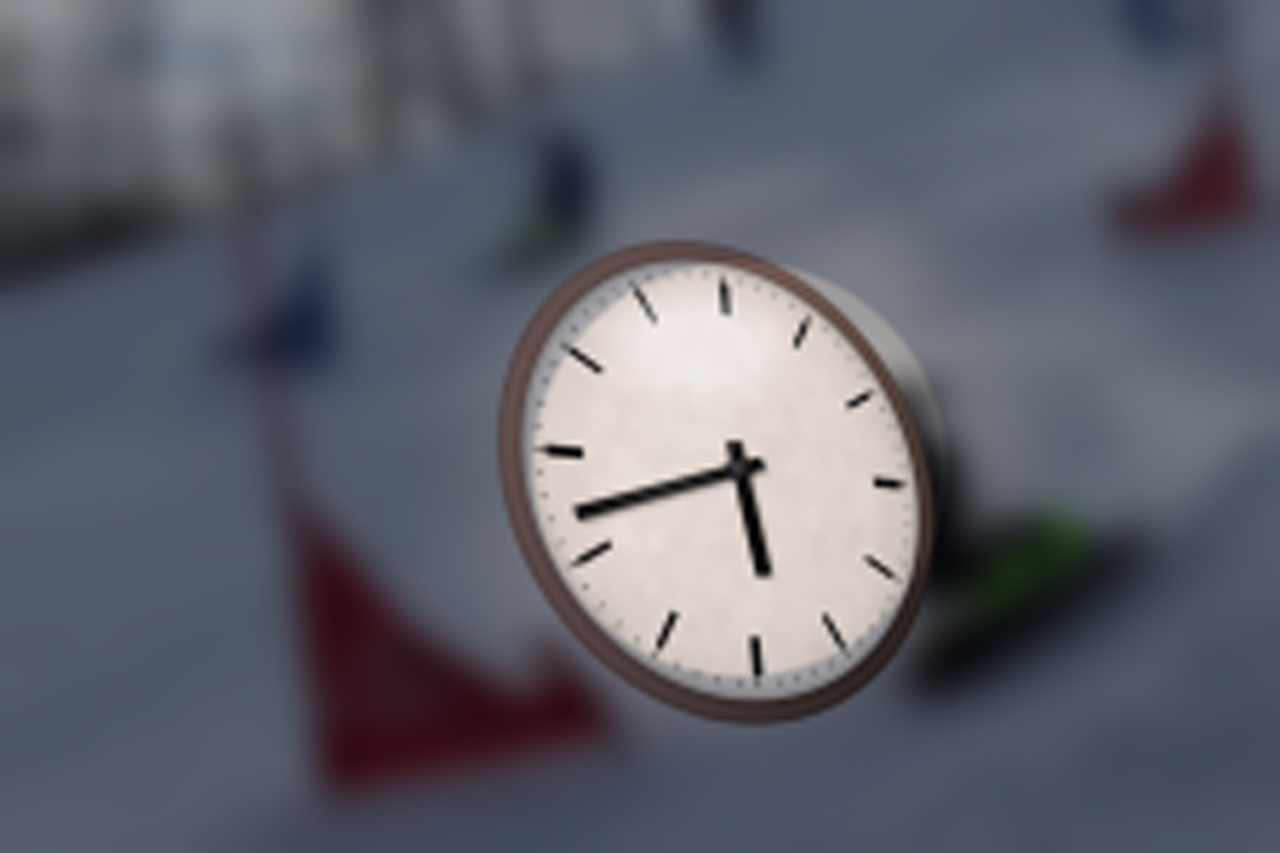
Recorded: h=5 m=42
